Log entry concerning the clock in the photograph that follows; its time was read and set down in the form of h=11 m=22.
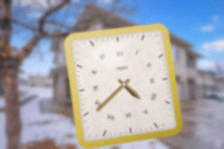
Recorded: h=4 m=39
